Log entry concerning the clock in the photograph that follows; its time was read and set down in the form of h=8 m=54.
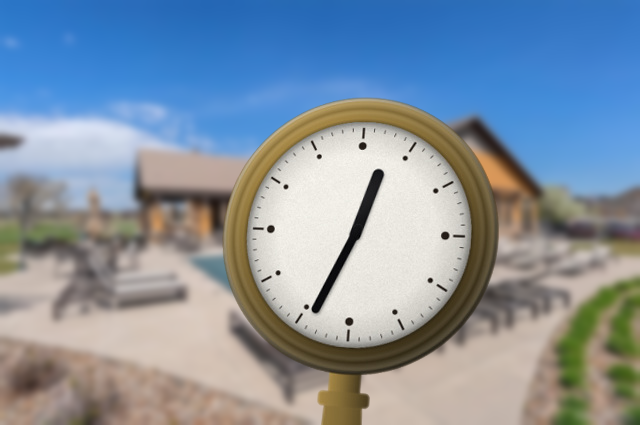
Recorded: h=12 m=34
